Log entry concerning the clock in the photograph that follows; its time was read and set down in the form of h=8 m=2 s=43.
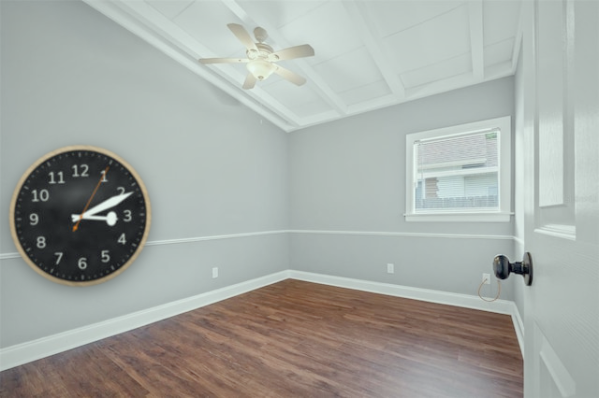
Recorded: h=3 m=11 s=5
